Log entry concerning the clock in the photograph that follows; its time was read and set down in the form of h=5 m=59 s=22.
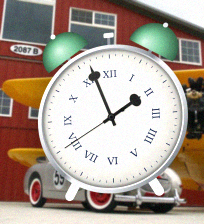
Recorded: h=1 m=56 s=40
